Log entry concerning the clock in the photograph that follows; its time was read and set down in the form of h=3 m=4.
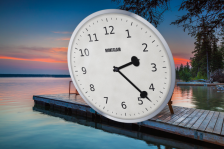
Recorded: h=2 m=23
